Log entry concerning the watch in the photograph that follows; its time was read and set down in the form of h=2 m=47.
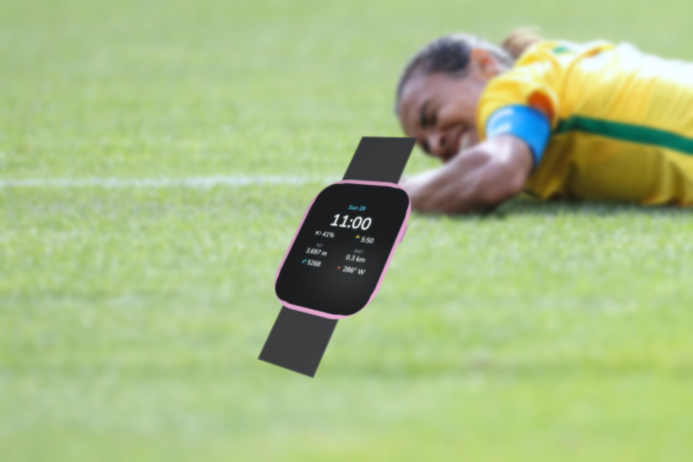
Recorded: h=11 m=0
